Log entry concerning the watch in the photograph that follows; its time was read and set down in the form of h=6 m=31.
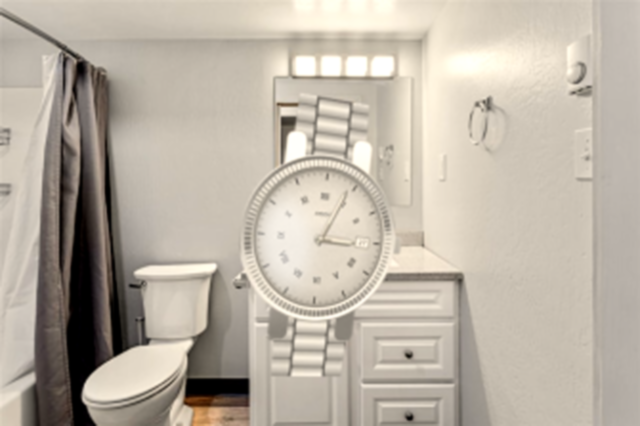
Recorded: h=3 m=4
